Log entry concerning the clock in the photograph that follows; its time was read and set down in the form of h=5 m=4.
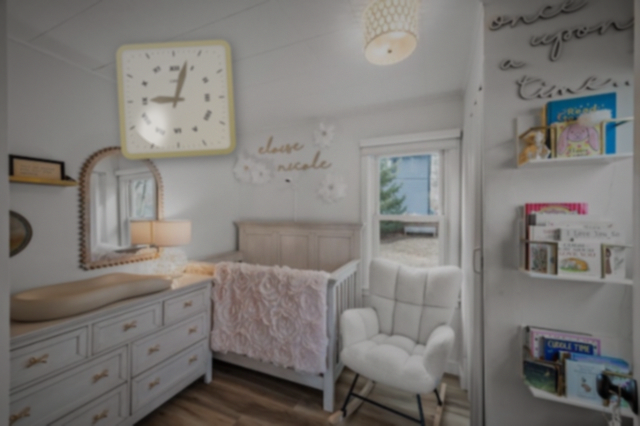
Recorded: h=9 m=3
